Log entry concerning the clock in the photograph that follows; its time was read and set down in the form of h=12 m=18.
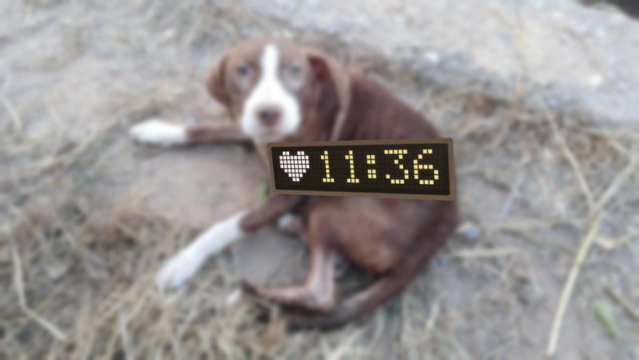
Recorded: h=11 m=36
